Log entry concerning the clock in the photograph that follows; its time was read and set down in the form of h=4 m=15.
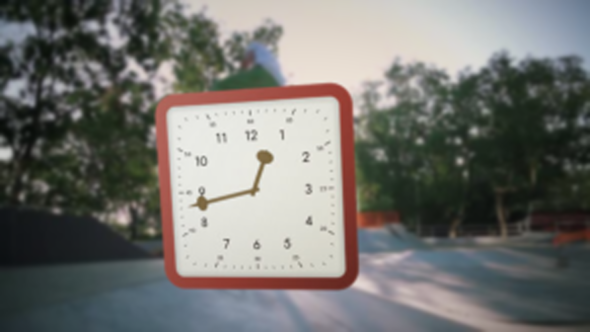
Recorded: h=12 m=43
